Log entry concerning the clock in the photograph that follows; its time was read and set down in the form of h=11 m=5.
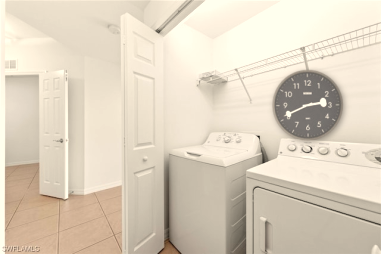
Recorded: h=2 m=41
